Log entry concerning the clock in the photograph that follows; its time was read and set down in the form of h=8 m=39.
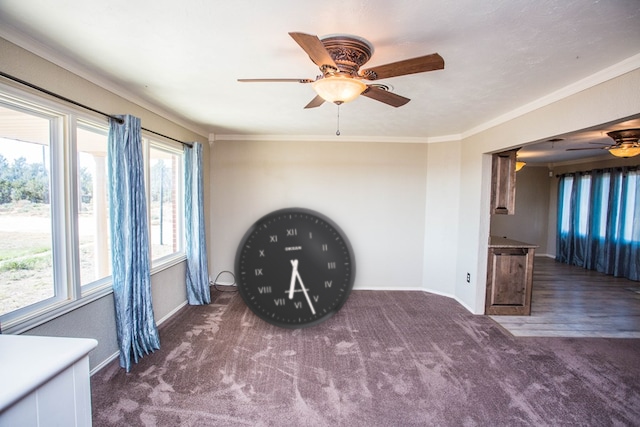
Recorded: h=6 m=27
